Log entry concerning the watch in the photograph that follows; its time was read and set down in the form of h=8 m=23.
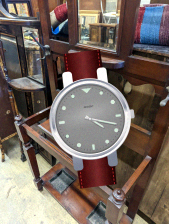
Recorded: h=4 m=18
